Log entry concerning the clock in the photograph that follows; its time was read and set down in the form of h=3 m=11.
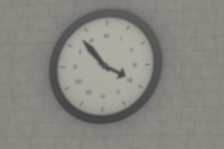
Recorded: h=3 m=53
